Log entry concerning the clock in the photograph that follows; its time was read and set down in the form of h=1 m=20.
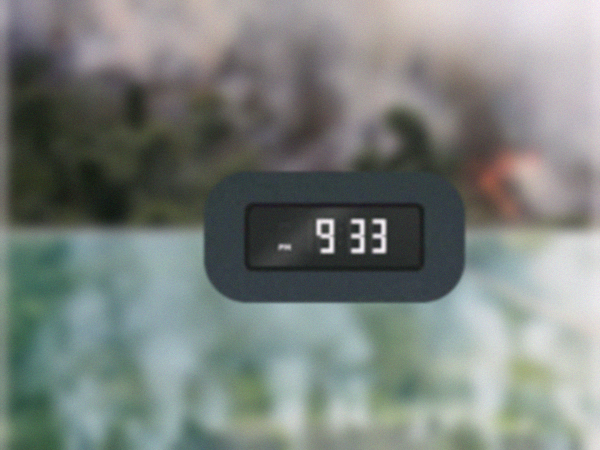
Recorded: h=9 m=33
